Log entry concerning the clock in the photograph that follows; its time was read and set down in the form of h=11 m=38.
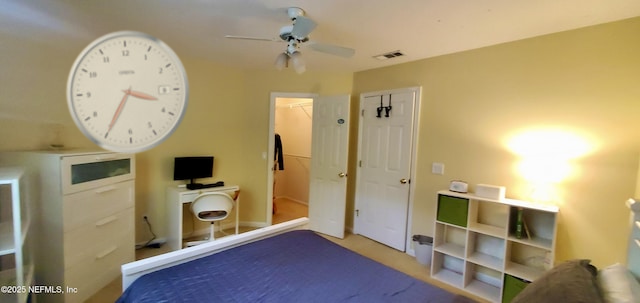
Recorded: h=3 m=35
